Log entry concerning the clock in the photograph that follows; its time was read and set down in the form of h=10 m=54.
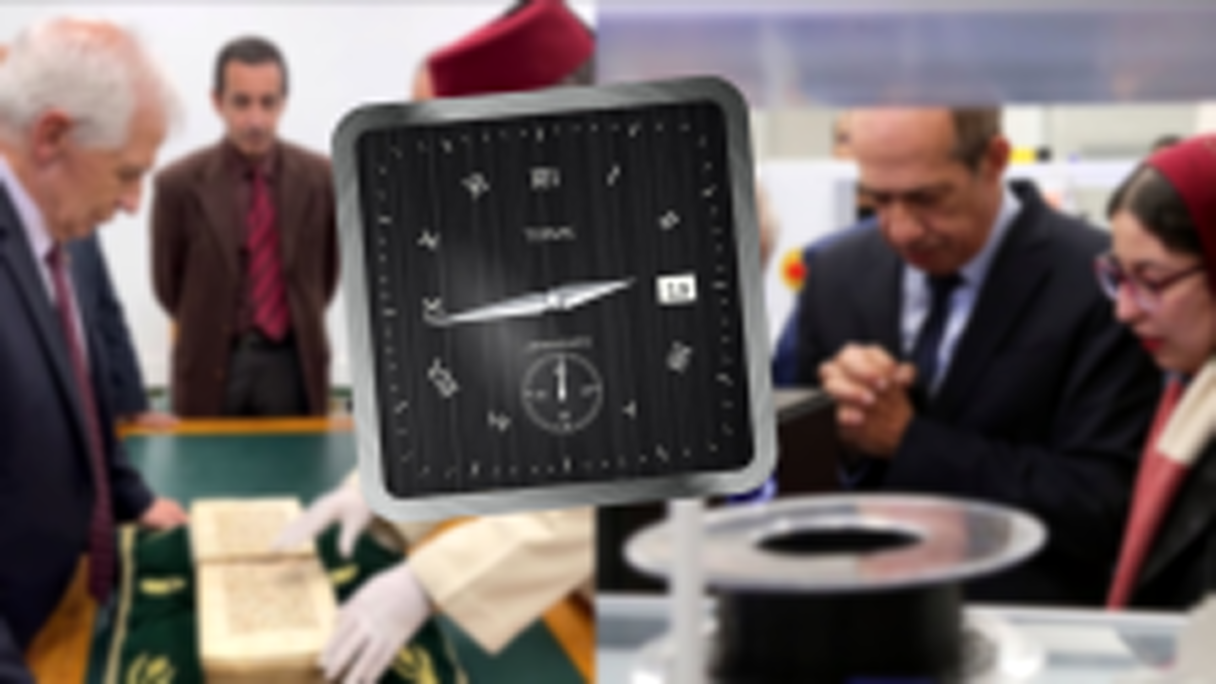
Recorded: h=2 m=44
